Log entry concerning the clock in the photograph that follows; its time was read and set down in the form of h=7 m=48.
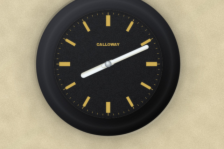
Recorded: h=8 m=11
